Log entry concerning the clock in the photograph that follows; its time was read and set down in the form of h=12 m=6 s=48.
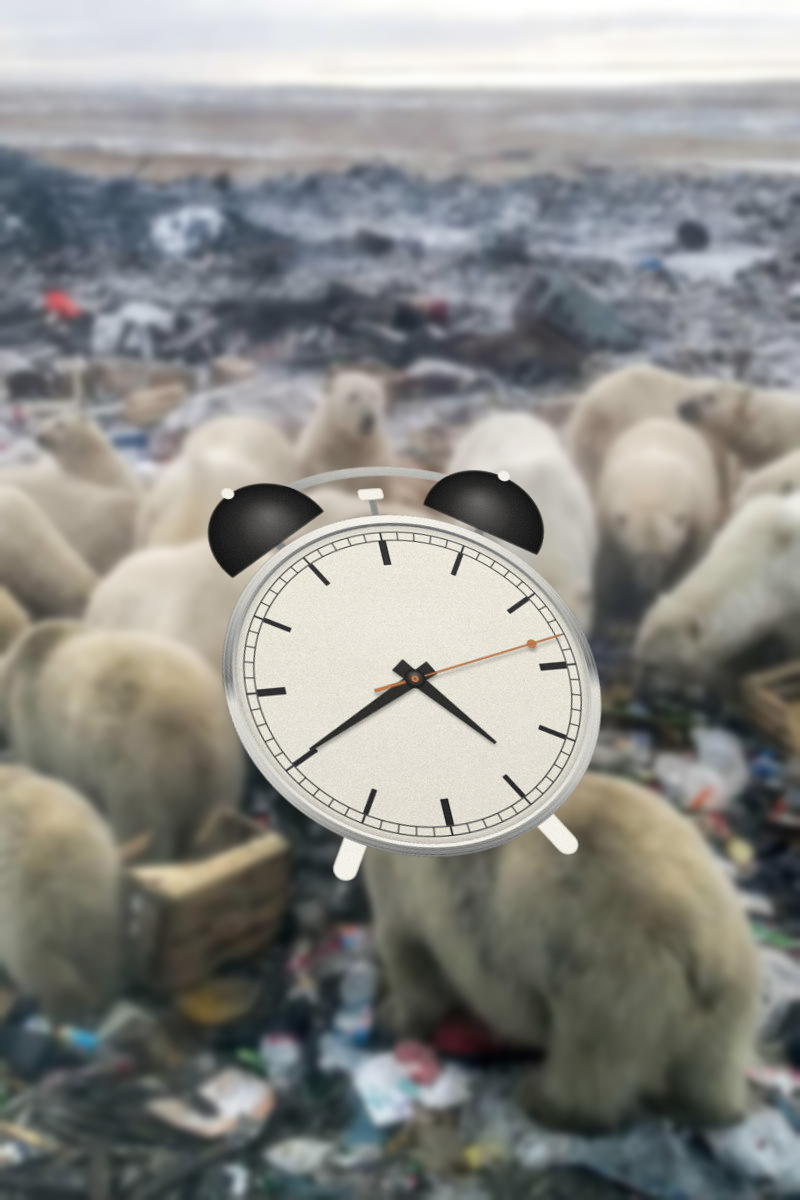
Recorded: h=4 m=40 s=13
